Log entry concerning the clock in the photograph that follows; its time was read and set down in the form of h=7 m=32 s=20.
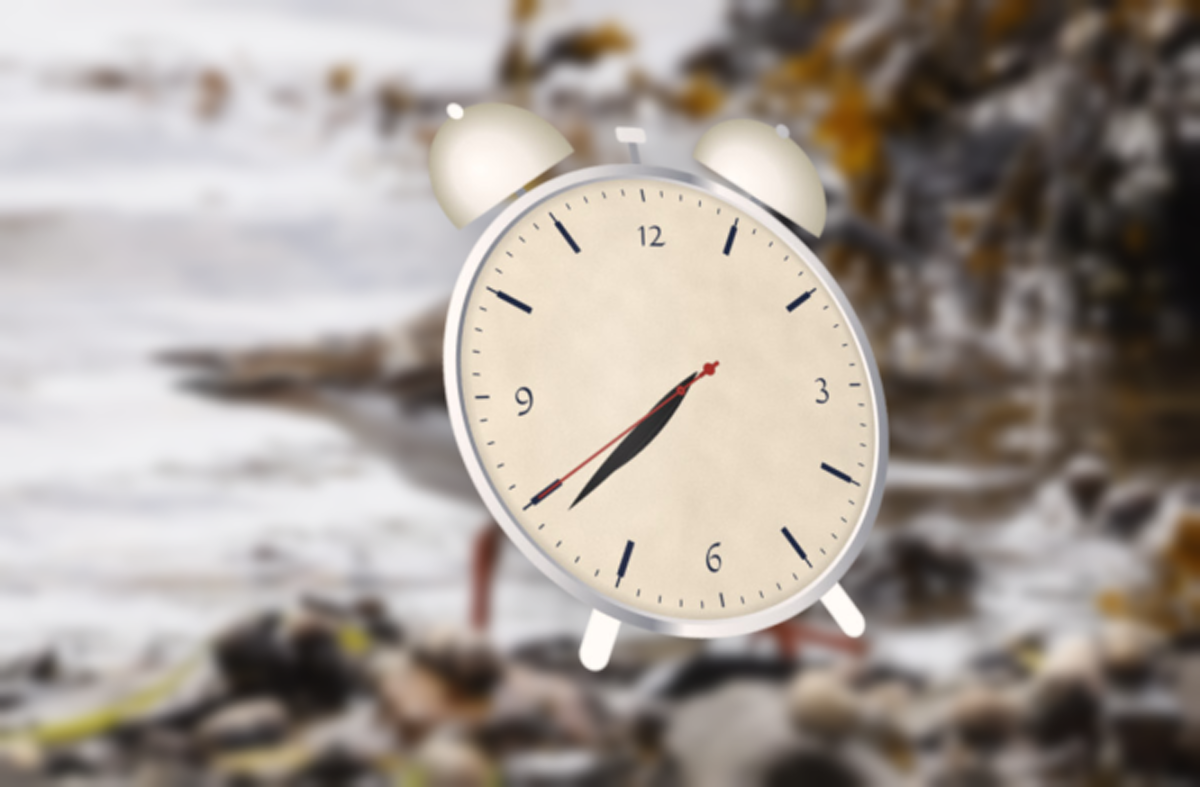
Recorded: h=7 m=38 s=40
